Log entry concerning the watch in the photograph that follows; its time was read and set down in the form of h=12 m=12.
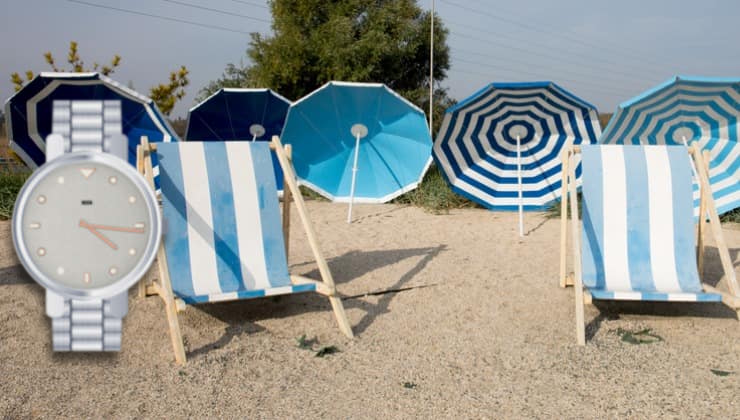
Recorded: h=4 m=16
